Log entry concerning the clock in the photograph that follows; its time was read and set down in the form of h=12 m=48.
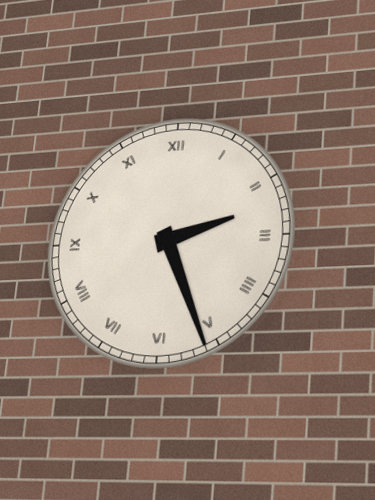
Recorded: h=2 m=26
